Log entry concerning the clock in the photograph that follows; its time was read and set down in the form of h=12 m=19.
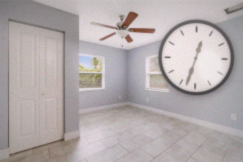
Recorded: h=12 m=33
